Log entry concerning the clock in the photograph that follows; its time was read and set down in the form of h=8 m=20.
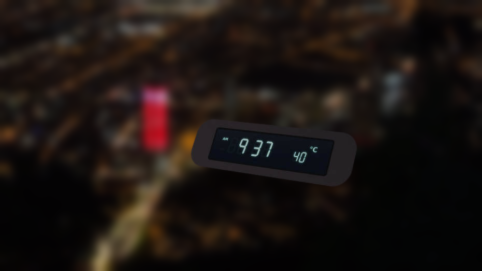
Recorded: h=9 m=37
